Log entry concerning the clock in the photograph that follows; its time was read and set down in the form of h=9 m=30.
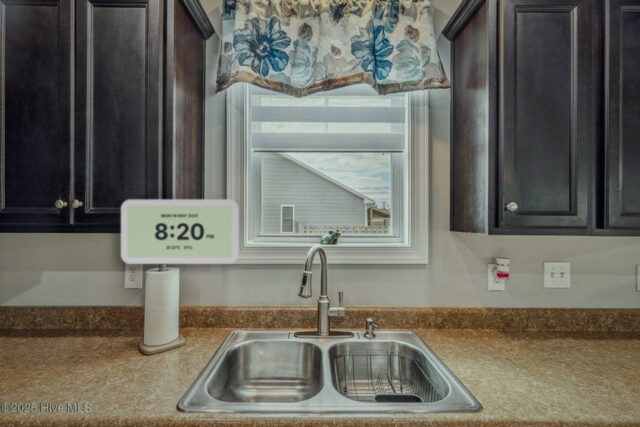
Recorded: h=8 m=20
